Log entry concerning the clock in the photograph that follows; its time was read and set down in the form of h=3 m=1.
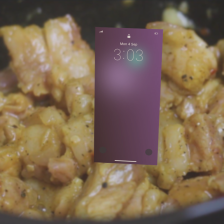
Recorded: h=3 m=3
